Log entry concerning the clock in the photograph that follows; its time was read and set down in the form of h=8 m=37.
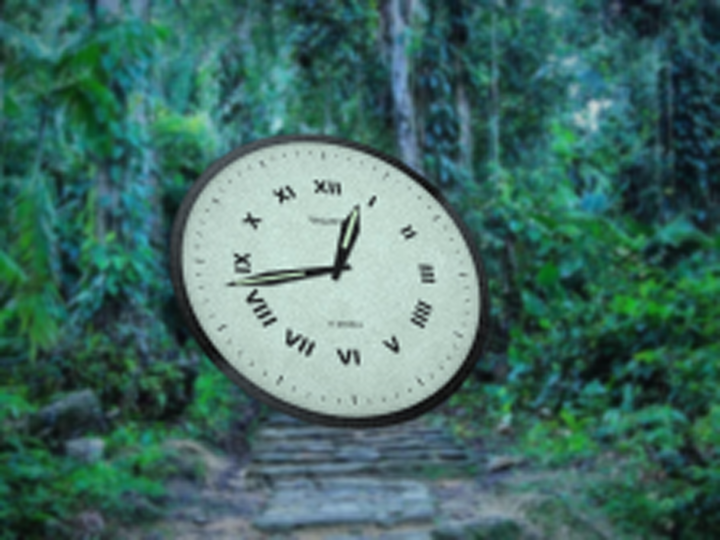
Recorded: h=12 m=43
